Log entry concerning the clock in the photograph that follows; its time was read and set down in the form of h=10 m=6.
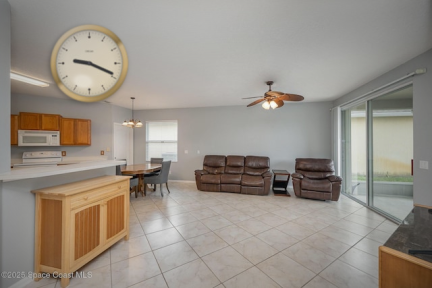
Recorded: h=9 m=19
